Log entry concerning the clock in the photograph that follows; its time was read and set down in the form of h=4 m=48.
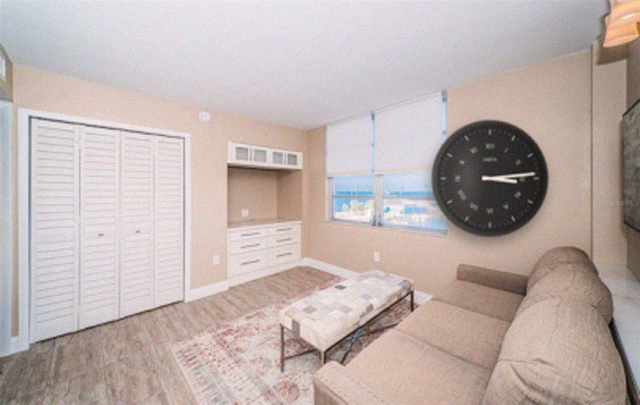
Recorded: h=3 m=14
